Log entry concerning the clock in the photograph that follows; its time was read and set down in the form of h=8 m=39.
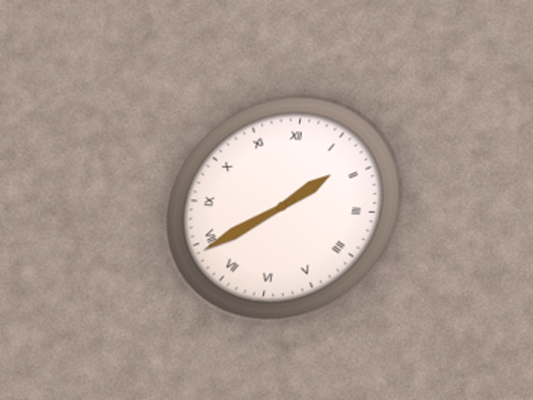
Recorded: h=1 m=39
